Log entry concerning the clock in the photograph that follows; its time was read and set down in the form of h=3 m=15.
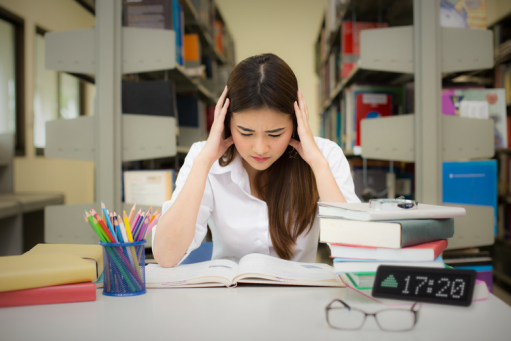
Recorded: h=17 m=20
